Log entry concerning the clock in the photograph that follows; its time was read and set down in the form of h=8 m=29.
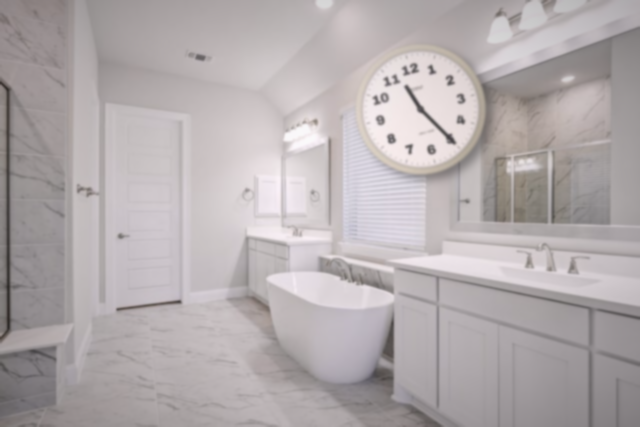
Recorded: h=11 m=25
